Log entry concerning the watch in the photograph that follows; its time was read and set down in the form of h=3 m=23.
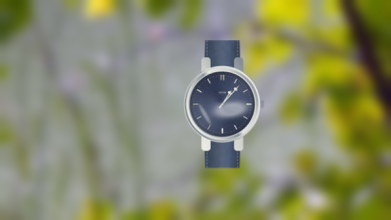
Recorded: h=1 m=7
